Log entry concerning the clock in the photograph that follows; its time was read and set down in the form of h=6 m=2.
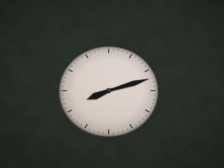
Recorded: h=8 m=12
